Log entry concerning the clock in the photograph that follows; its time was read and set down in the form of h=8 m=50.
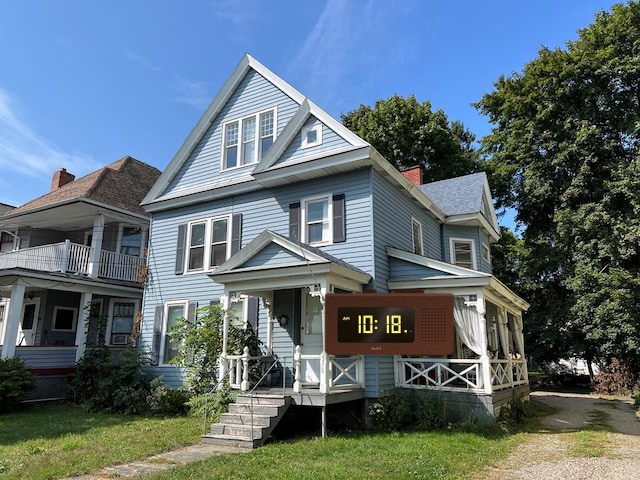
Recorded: h=10 m=18
